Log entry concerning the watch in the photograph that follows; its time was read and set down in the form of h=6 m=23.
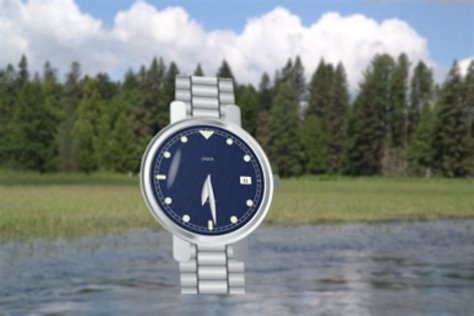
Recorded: h=6 m=29
